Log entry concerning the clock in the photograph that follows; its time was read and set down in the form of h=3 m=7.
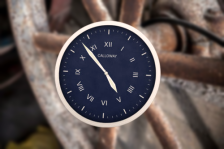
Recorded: h=4 m=53
